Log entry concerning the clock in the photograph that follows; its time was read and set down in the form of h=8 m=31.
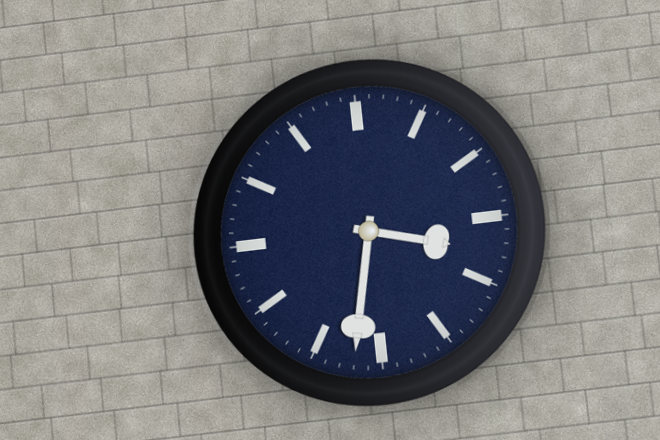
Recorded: h=3 m=32
